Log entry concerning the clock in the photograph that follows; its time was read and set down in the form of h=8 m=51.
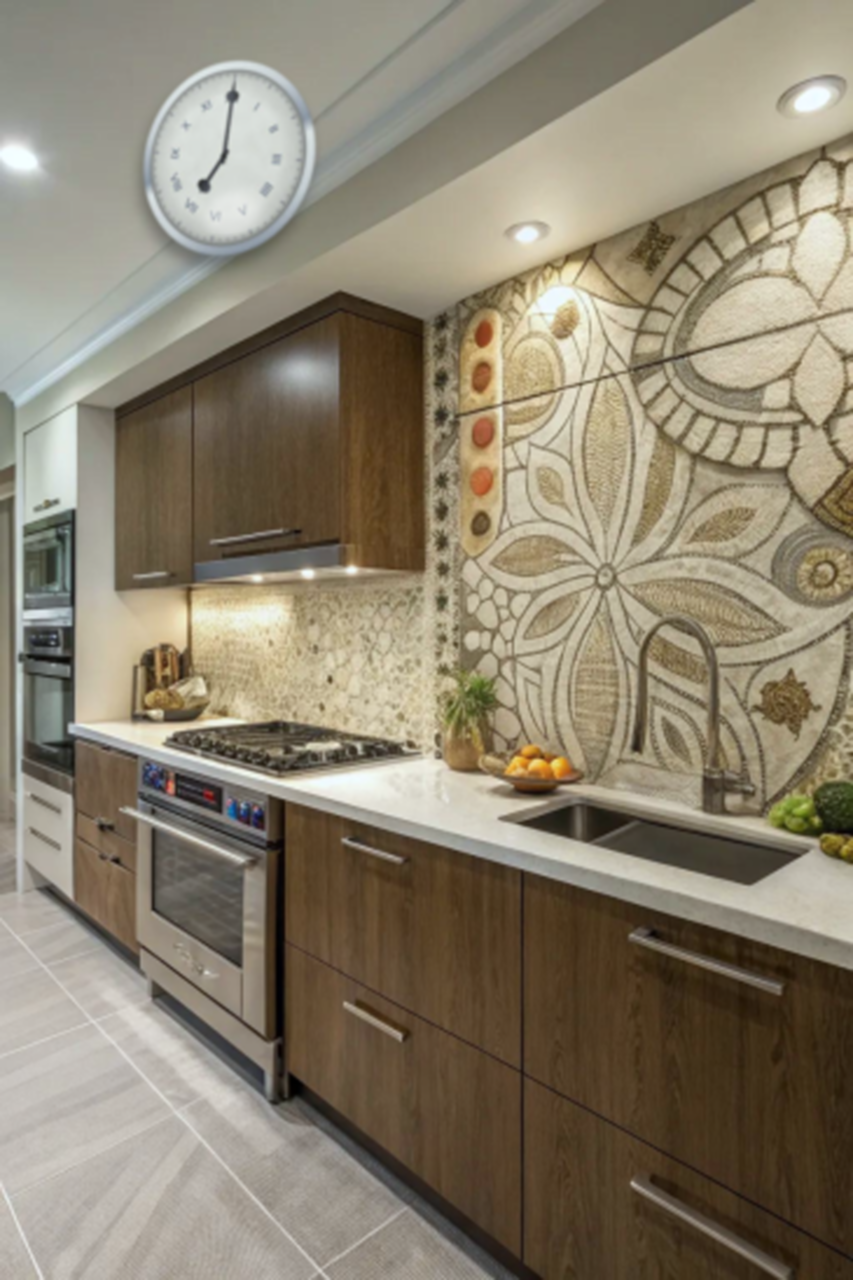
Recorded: h=7 m=0
